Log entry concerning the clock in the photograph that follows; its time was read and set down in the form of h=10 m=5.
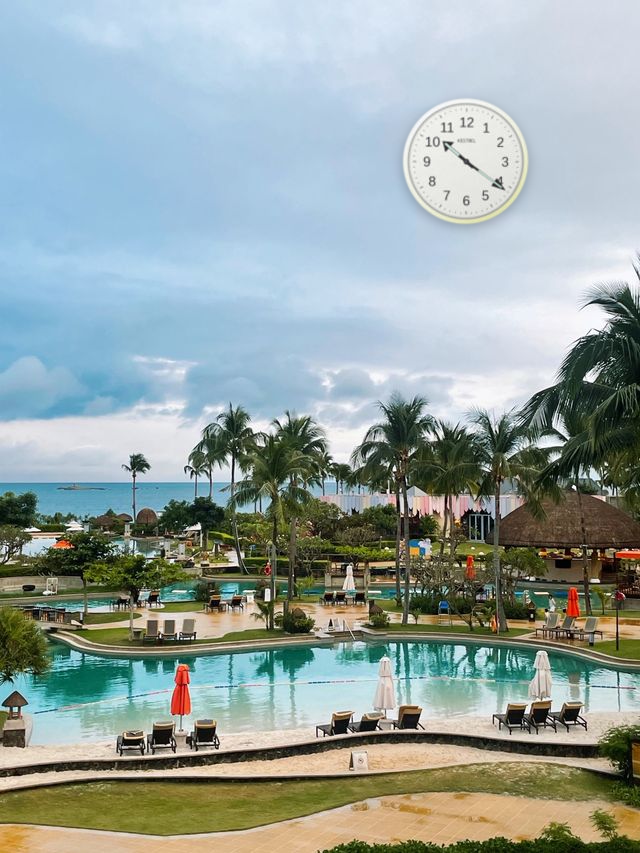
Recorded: h=10 m=21
